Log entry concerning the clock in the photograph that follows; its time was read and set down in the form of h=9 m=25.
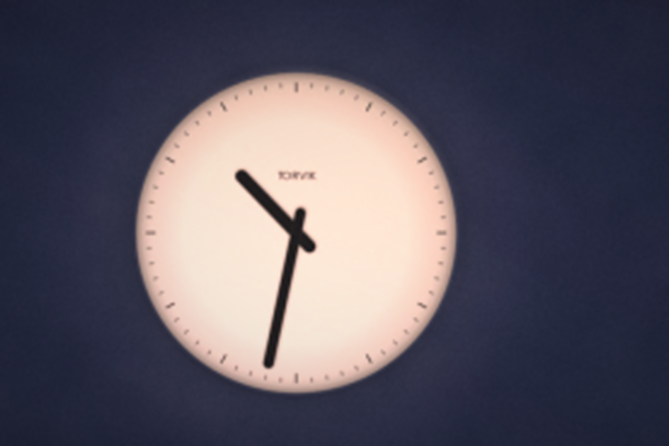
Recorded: h=10 m=32
